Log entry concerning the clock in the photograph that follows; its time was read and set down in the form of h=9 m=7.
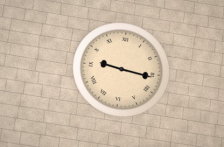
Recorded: h=9 m=16
